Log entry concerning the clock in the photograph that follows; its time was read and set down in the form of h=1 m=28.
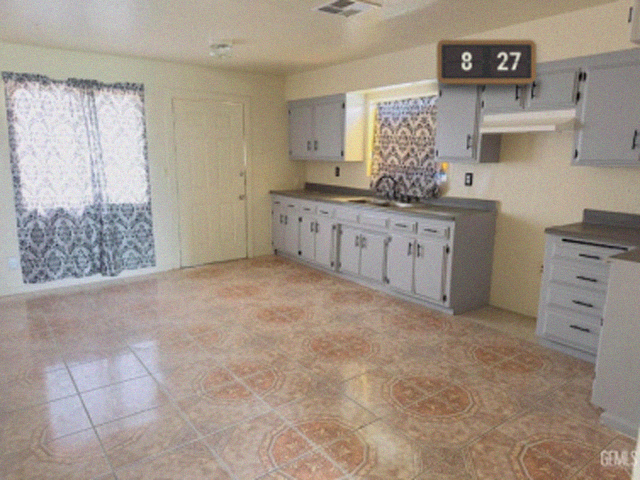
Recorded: h=8 m=27
